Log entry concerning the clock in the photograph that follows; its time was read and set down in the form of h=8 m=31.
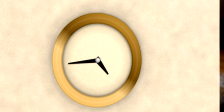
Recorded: h=4 m=44
